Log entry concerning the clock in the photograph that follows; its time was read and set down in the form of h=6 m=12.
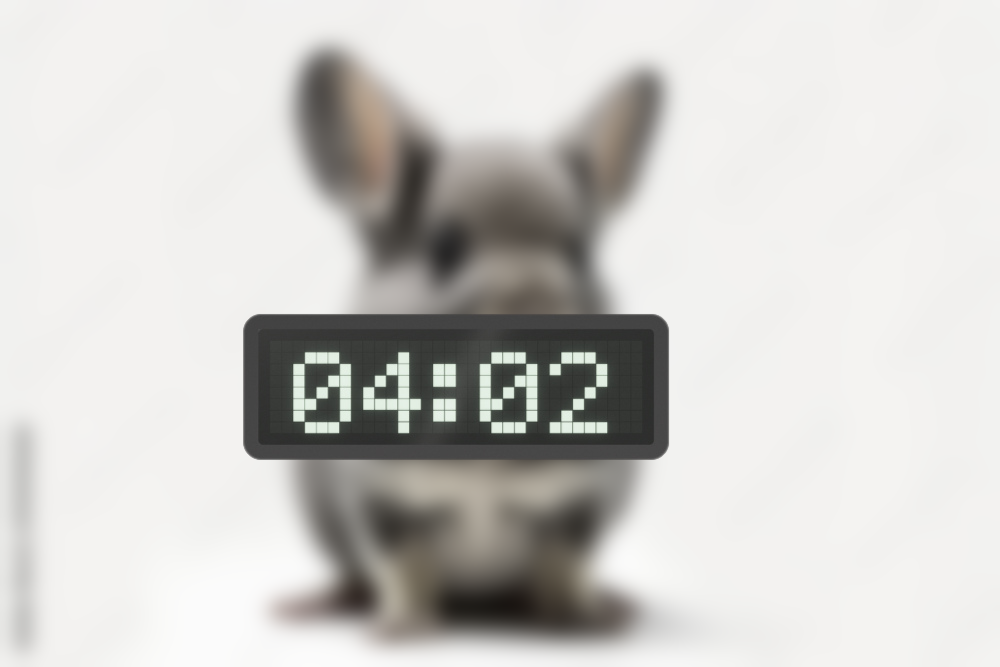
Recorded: h=4 m=2
